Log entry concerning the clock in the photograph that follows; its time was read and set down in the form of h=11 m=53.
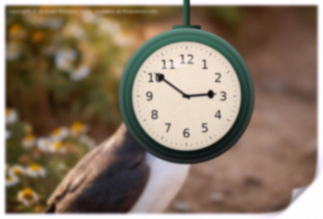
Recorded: h=2 m=51
